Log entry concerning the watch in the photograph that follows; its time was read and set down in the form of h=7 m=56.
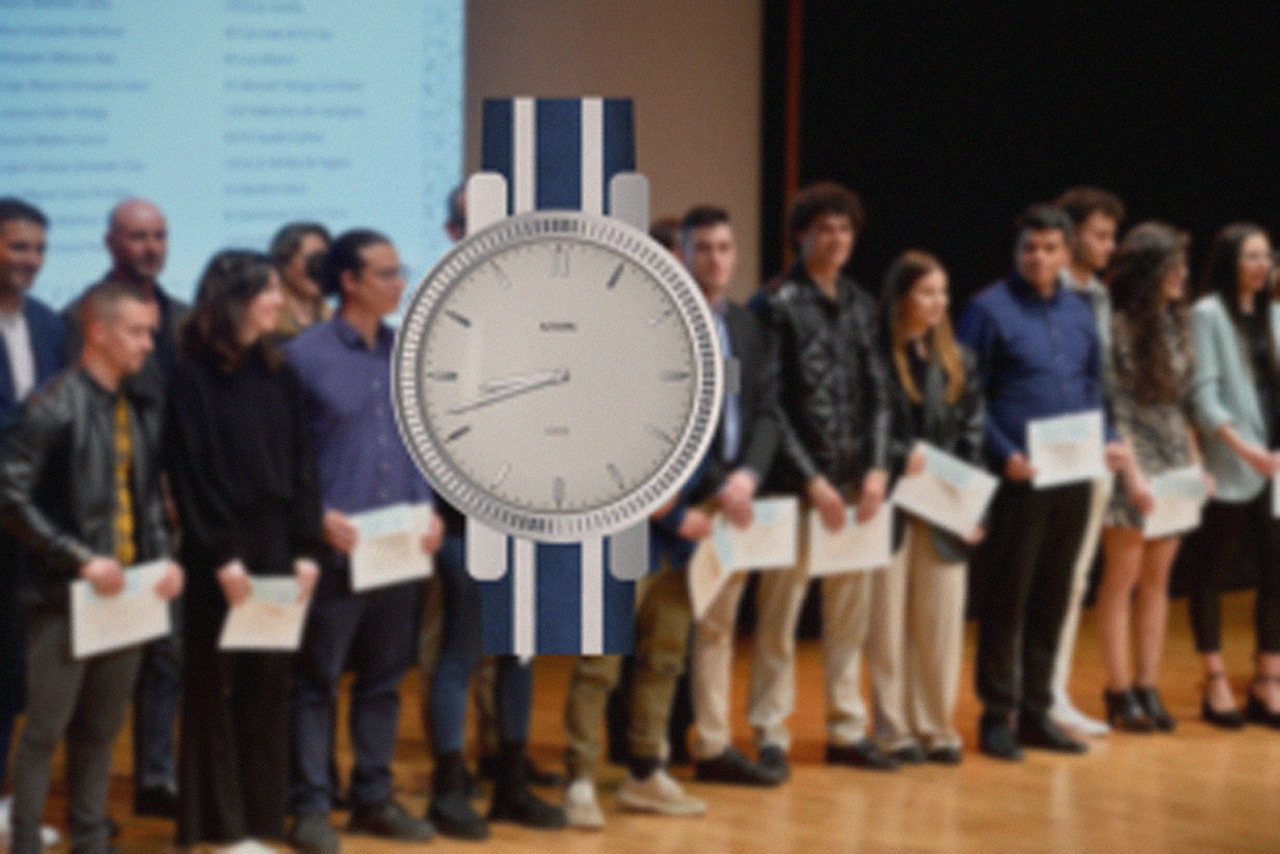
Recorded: h=8 m=42
